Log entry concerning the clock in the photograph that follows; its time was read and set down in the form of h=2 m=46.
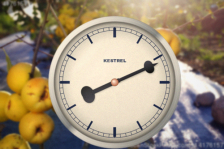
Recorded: h=8 m=11
